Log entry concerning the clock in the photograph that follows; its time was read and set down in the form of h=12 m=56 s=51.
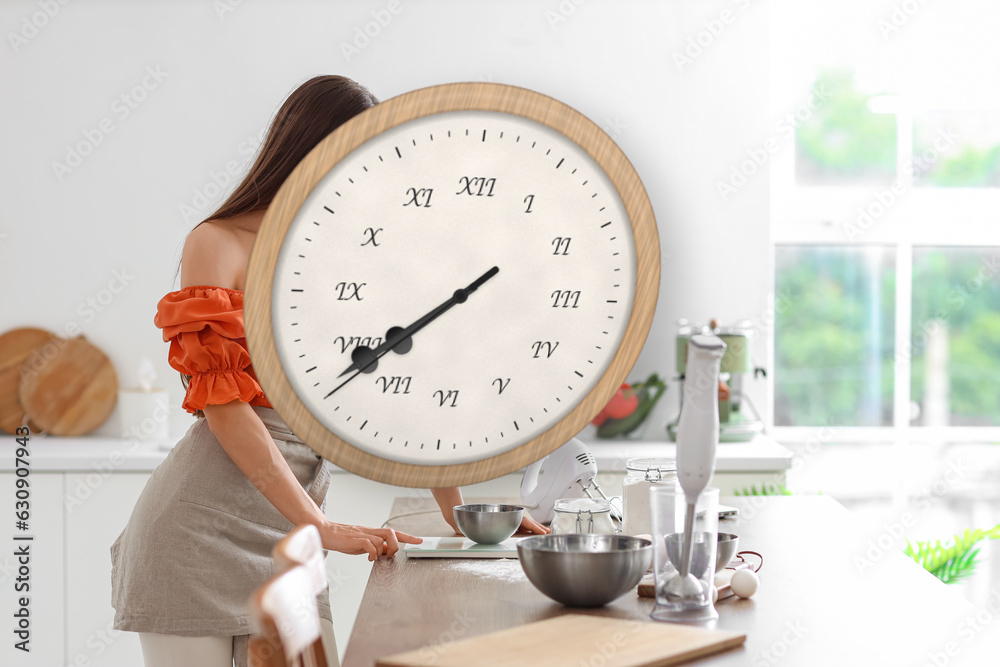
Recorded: h=7 m=38 s=38
